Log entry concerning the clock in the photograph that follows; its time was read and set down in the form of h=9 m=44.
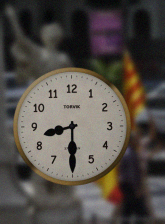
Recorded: h=8 m=30
